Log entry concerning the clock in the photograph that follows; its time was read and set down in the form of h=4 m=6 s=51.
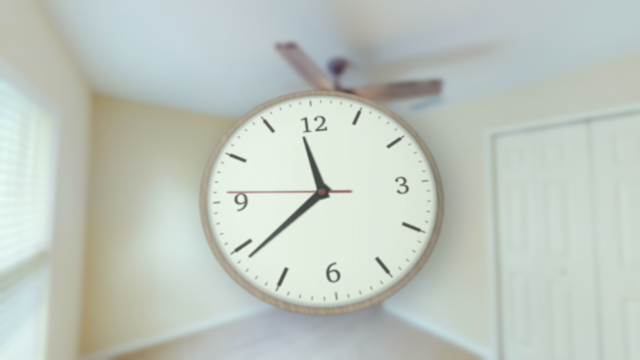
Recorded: h=11 m=38 s=46
